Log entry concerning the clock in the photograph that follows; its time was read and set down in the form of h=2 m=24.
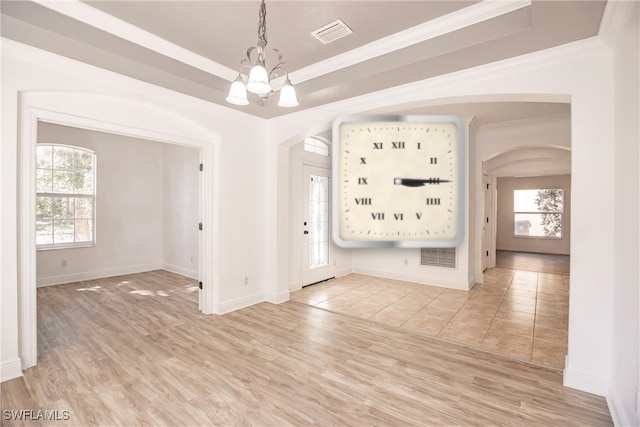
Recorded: h=3 m=15
